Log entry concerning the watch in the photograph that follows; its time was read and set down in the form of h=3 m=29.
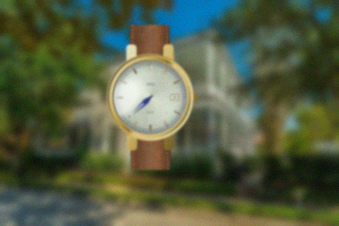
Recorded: h=7 m=38
